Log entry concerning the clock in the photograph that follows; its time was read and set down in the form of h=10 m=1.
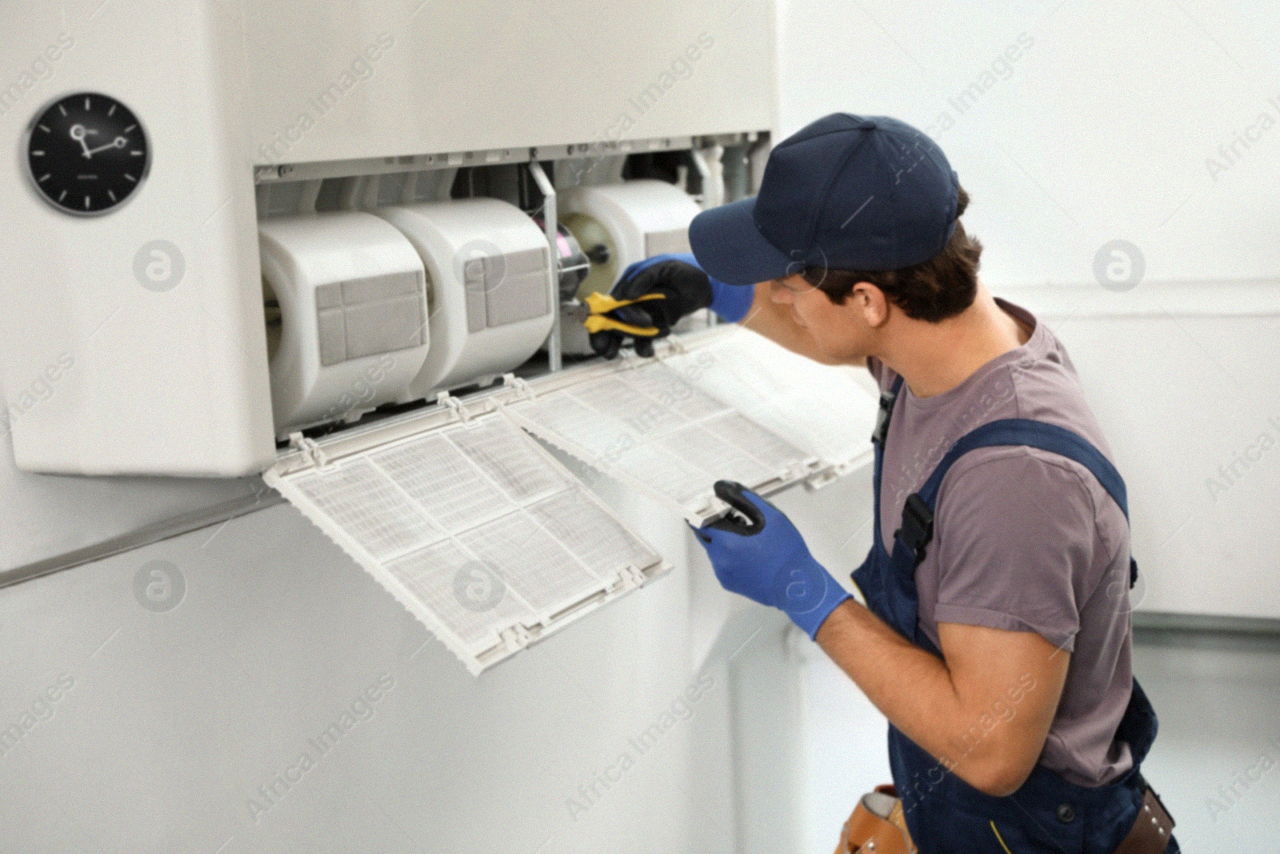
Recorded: h=11 m=12
